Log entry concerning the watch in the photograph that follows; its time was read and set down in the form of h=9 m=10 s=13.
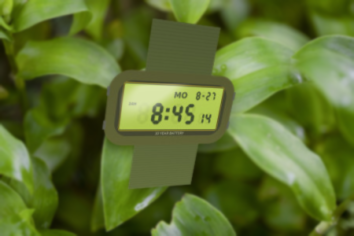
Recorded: h=8 m=45 s=14
